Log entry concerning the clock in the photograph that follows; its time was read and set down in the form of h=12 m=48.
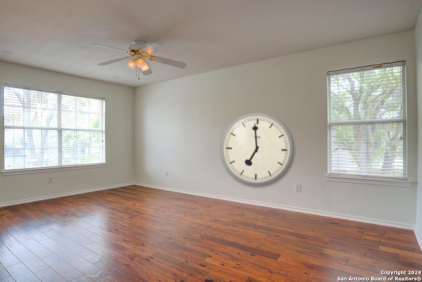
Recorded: h=6 m=59
